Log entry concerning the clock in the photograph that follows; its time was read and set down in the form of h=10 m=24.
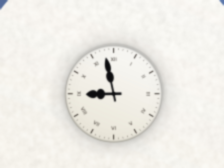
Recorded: h=8 m=58
